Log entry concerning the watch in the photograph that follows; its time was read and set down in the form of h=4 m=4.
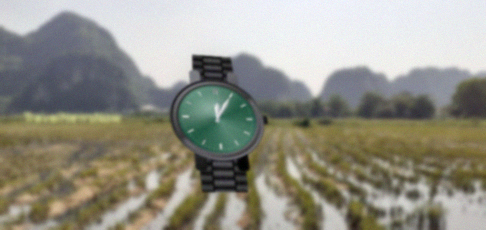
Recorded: h=12 m=5
